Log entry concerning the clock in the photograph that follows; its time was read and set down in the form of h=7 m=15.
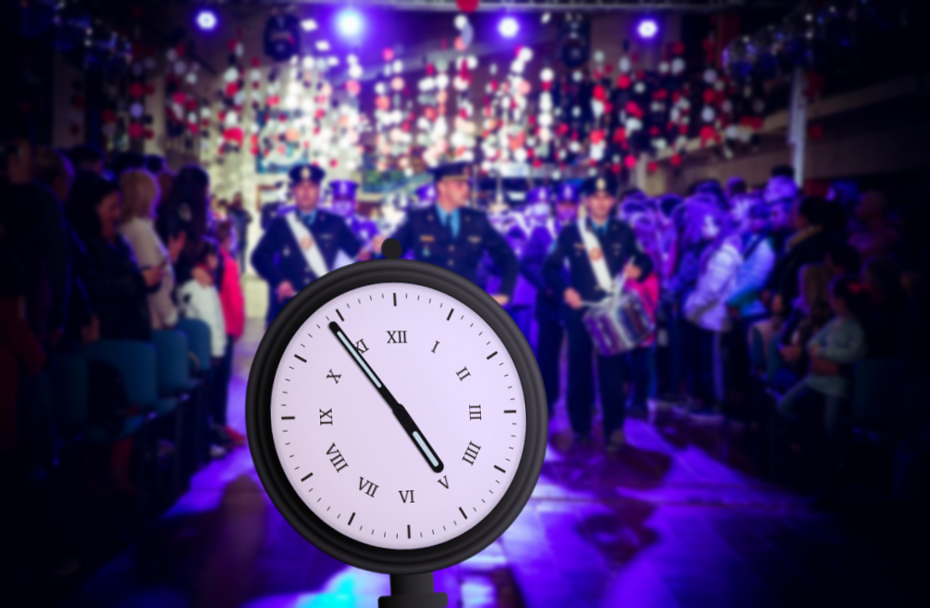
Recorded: h=4 m=54
